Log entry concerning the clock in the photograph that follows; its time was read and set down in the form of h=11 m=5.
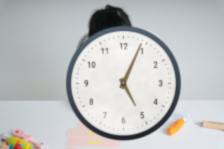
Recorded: h=5 m=4
